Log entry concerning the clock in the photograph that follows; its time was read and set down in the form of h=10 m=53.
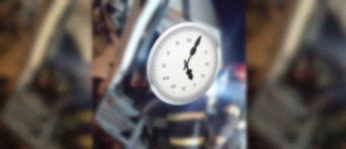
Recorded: h=5 m=4
